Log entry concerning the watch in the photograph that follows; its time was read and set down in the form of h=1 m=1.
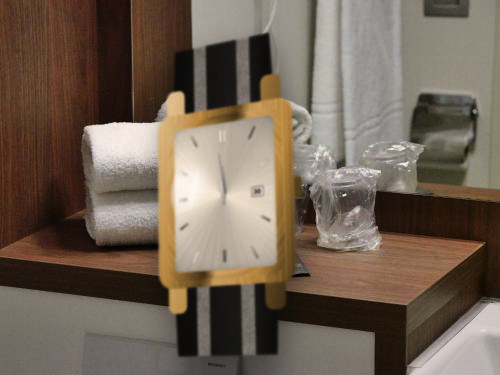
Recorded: h=11 m=59
